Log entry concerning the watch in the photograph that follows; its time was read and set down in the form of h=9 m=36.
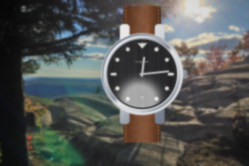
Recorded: h=12 m=14
